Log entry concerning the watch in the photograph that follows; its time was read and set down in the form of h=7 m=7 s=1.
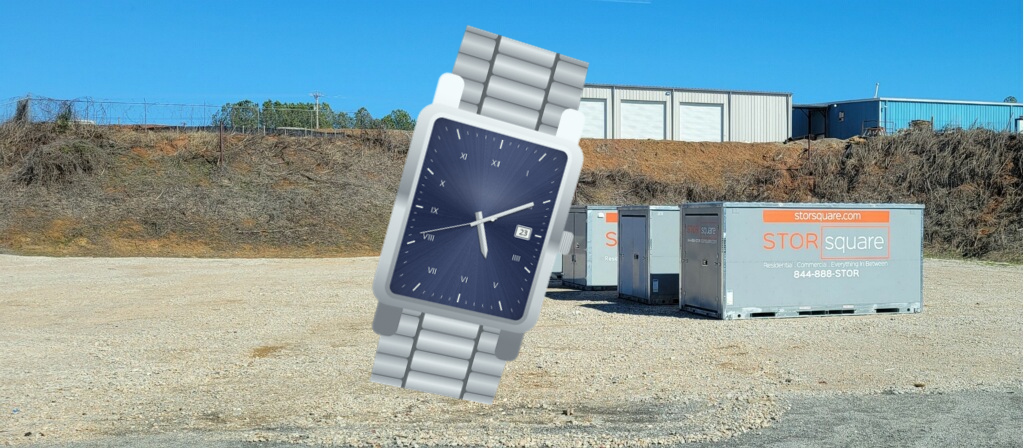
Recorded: h=5 m=9 s=41
